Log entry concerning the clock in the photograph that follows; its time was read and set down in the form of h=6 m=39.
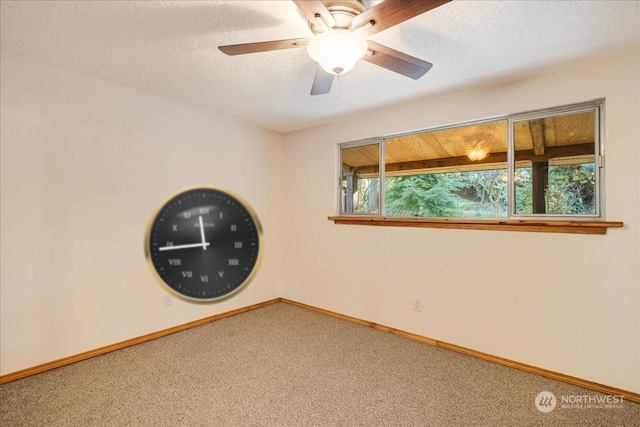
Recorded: h=11 m=44
